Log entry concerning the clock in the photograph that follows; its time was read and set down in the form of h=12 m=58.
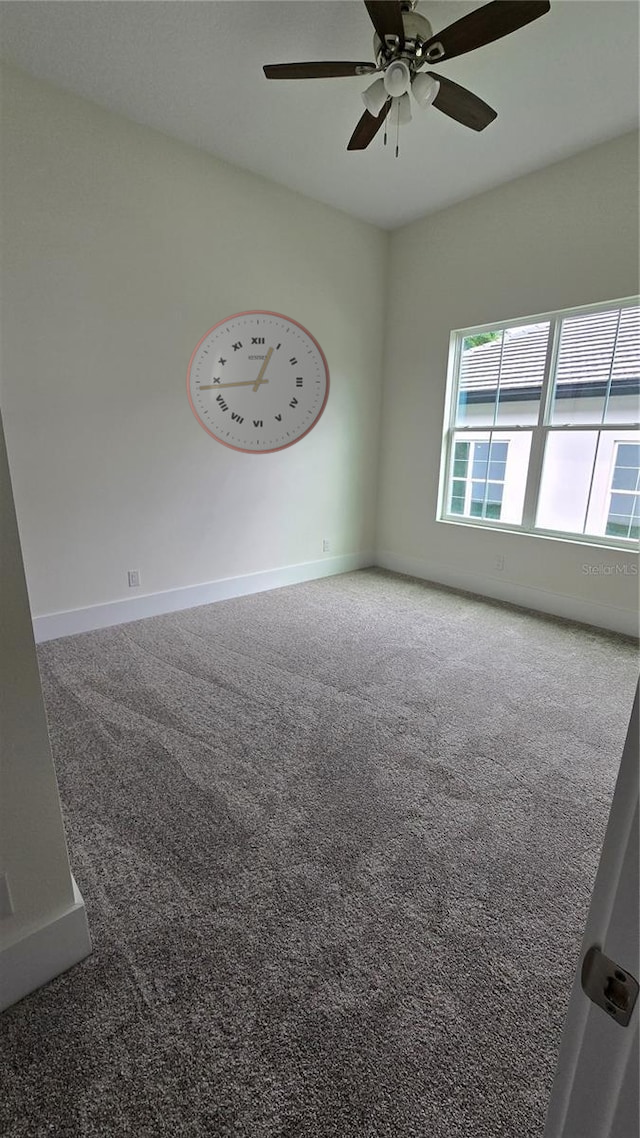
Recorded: h=12 m=44
